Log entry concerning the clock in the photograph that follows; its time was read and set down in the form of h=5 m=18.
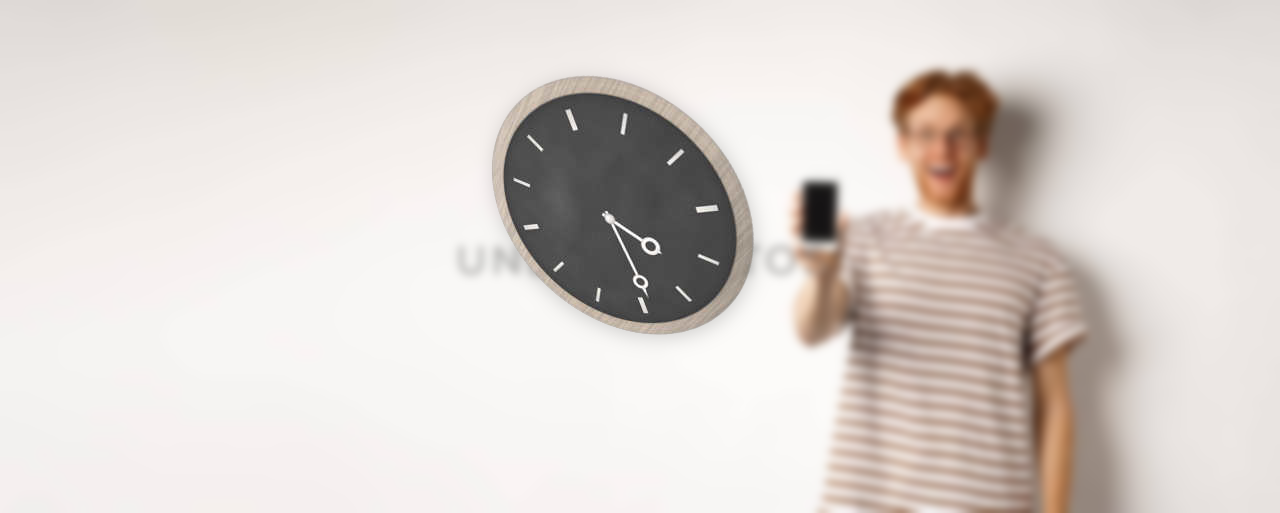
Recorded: h=4 m=29
